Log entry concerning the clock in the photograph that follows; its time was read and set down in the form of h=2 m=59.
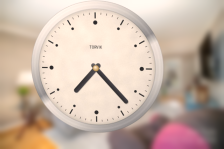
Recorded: h=7 m=23
